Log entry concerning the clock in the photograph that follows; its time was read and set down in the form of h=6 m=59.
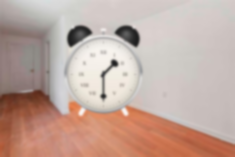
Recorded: h=1 m=30
